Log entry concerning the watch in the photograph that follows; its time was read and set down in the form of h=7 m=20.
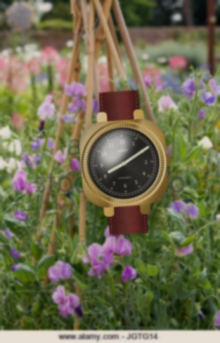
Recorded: h=8 m=10
